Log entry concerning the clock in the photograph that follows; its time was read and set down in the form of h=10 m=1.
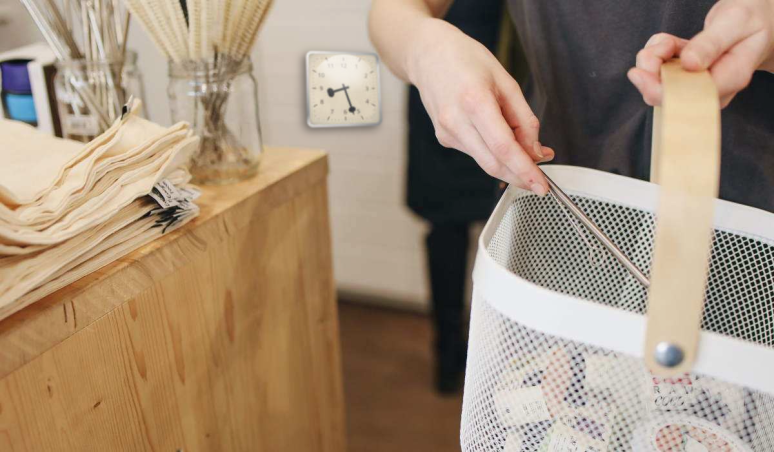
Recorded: h=8 m=27
